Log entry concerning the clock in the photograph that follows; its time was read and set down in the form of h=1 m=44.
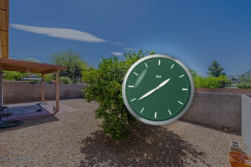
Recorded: h=1 m=39
